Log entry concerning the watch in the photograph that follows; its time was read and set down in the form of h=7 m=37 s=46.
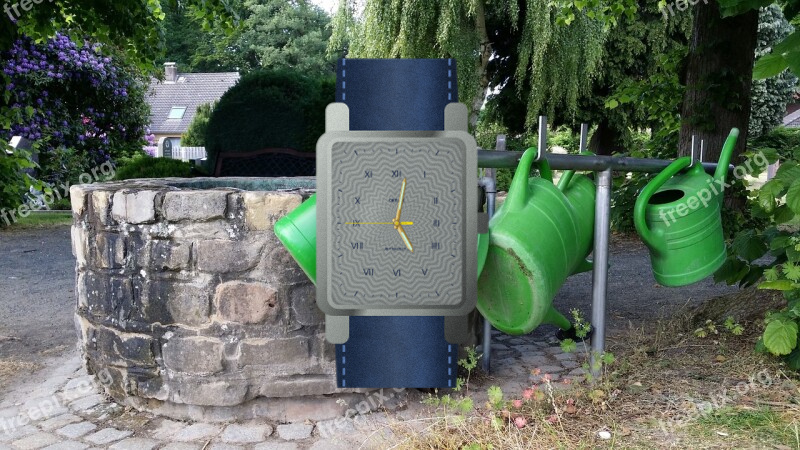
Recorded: h=5 m=1 s=45
